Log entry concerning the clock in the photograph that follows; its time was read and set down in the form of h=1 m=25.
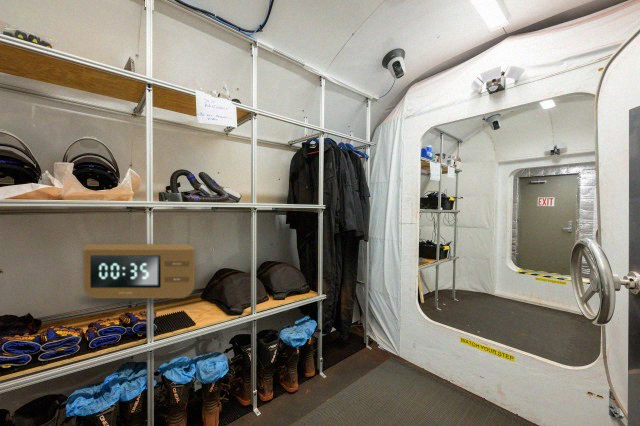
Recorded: h=0 m=35
